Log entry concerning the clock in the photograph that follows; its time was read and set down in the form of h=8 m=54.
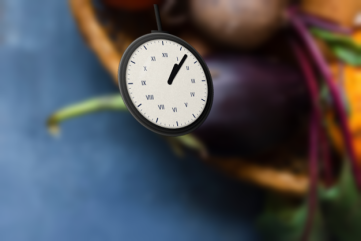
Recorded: h=1 m=7
